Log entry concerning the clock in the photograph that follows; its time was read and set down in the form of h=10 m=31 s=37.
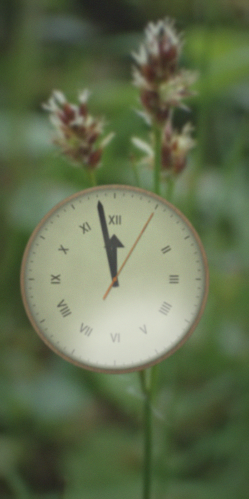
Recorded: h=11 m=58 s=5
